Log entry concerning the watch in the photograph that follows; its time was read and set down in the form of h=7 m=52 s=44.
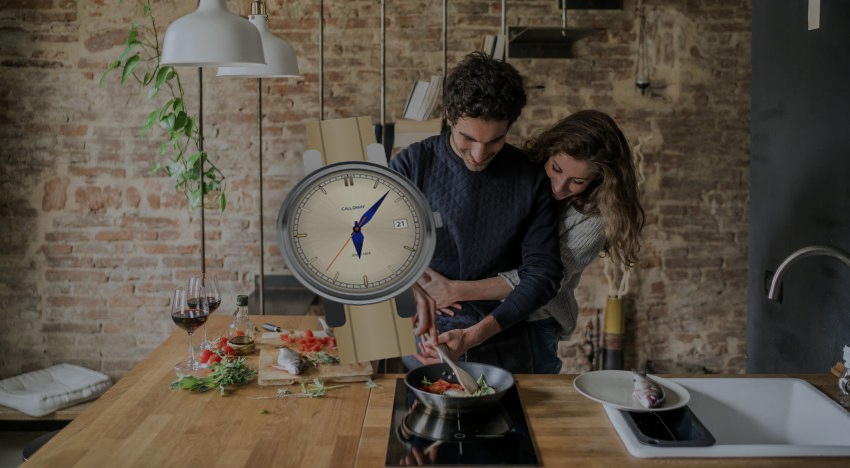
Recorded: h=6 m=7 s=37
